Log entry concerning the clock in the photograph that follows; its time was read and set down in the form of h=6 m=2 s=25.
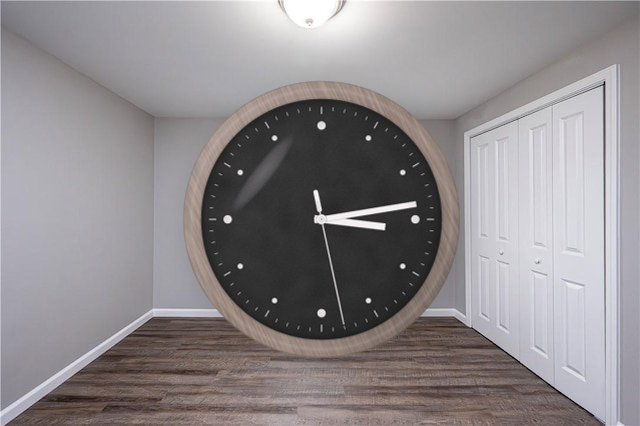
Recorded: h=3 m=13 s=28
